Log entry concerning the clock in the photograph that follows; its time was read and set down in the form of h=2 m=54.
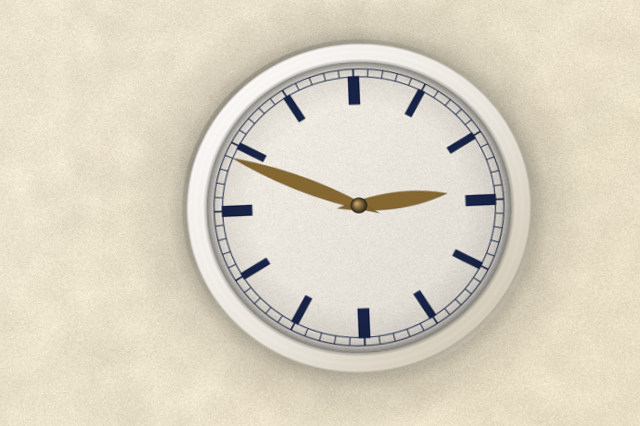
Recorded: h=2 m=49
